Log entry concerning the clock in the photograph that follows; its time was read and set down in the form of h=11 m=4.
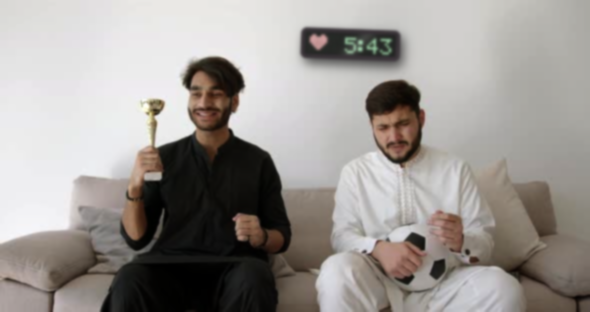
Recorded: h=5 m=43
